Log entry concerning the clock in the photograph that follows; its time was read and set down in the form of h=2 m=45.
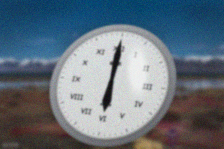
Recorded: h=6 m=0
